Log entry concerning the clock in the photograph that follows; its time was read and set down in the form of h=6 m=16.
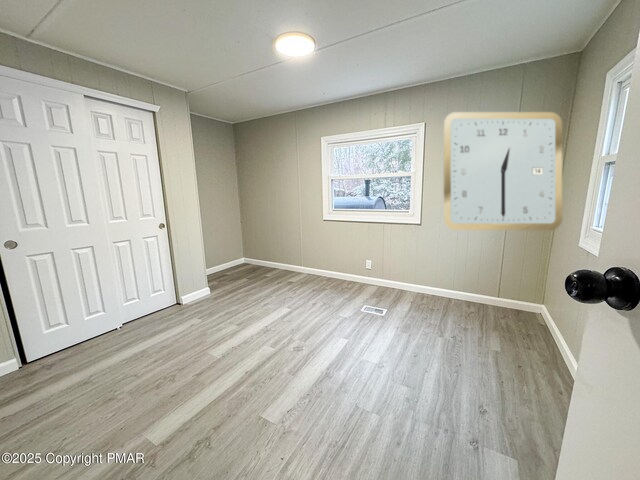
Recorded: h=12 m=30
